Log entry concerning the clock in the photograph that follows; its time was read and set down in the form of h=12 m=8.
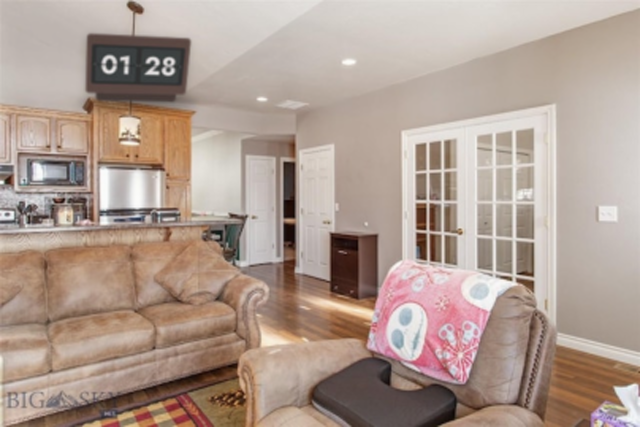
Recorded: h=1 m=28
